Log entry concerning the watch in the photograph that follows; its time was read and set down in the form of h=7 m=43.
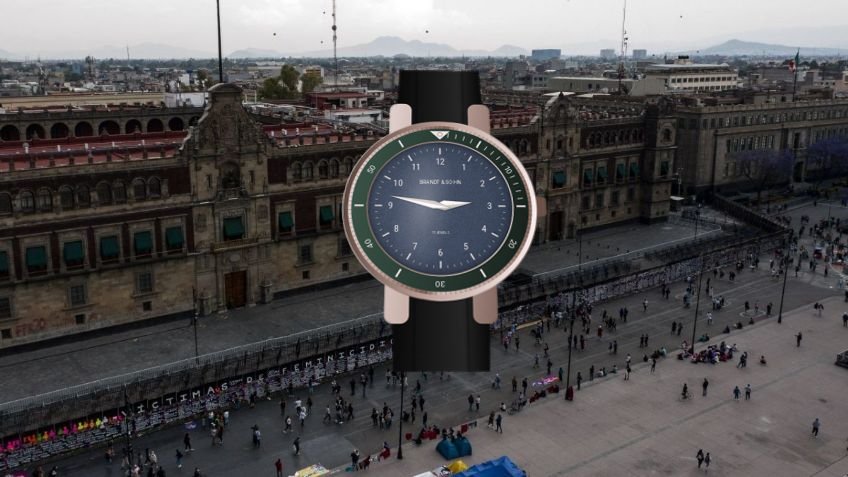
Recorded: h=2 m=47
